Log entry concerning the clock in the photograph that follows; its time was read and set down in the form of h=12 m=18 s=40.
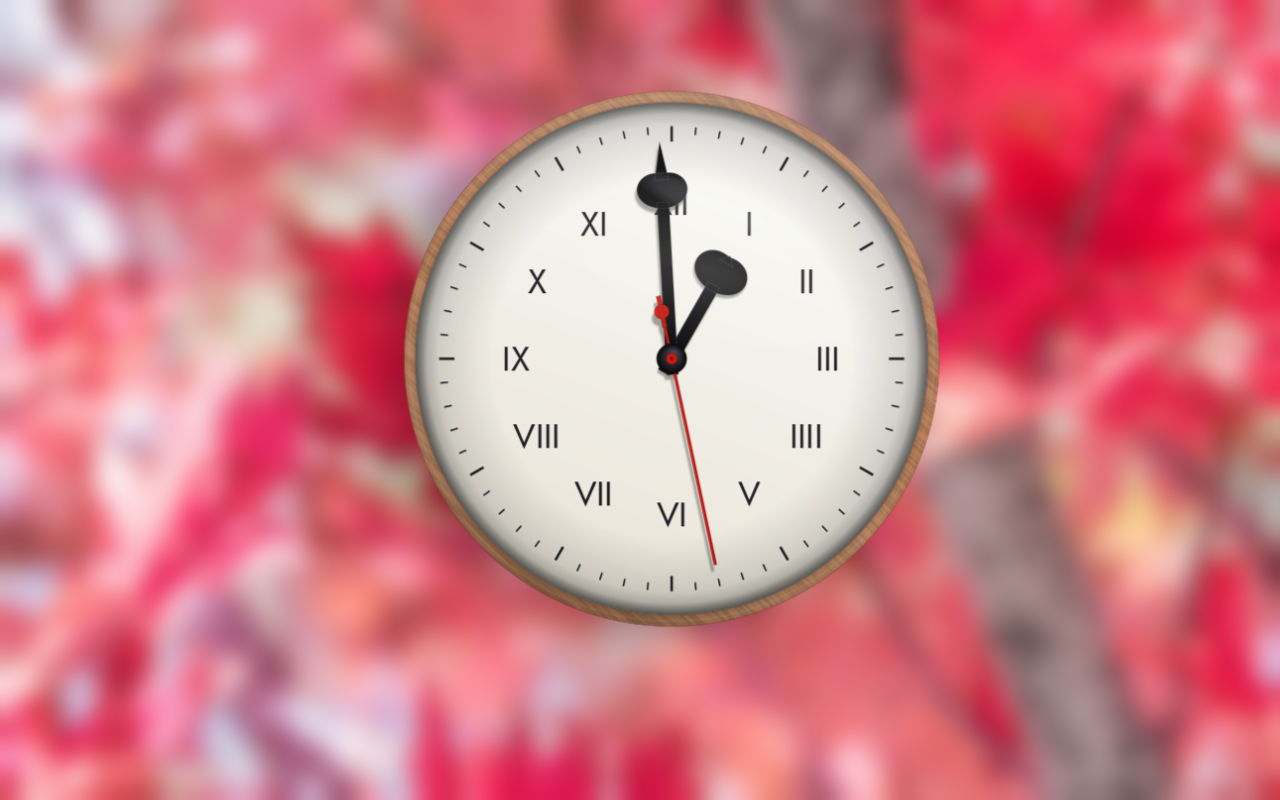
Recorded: h=12 m=59 s=28
